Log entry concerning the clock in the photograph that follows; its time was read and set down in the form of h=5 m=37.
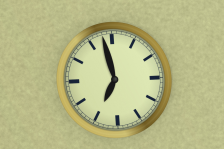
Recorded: h=6 m=58
